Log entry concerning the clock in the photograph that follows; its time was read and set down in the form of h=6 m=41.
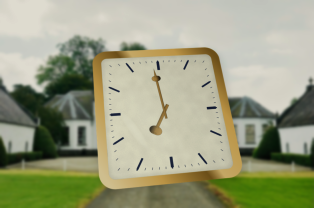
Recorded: h=6 m=59
